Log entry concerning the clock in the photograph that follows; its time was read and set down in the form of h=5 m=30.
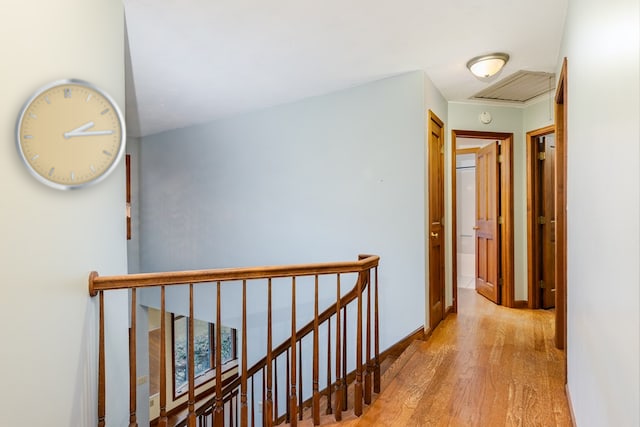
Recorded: h=2 m=15
